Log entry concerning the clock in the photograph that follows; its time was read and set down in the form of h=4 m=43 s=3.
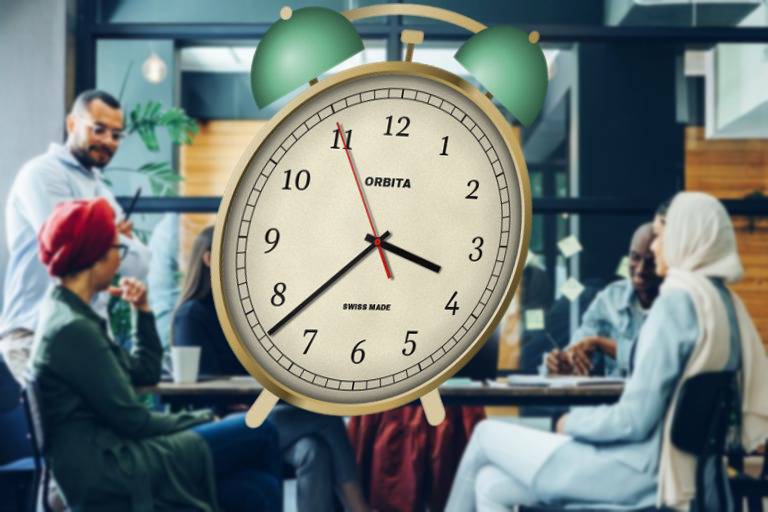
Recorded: h=3 m=37 s=55
